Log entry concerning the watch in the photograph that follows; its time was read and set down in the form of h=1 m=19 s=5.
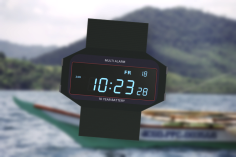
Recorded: h=10 m=23 s=28
